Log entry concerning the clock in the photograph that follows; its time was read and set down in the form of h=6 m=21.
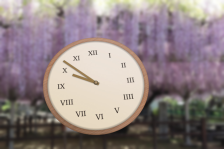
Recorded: h=9 m=52
